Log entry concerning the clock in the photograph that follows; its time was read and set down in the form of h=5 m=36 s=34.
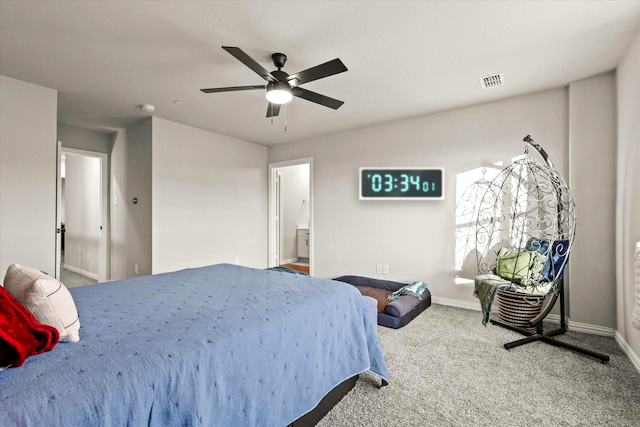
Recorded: h=3 m=34 s=1
